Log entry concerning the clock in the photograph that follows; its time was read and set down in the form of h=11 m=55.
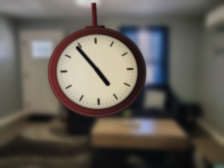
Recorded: h=4 m=54
